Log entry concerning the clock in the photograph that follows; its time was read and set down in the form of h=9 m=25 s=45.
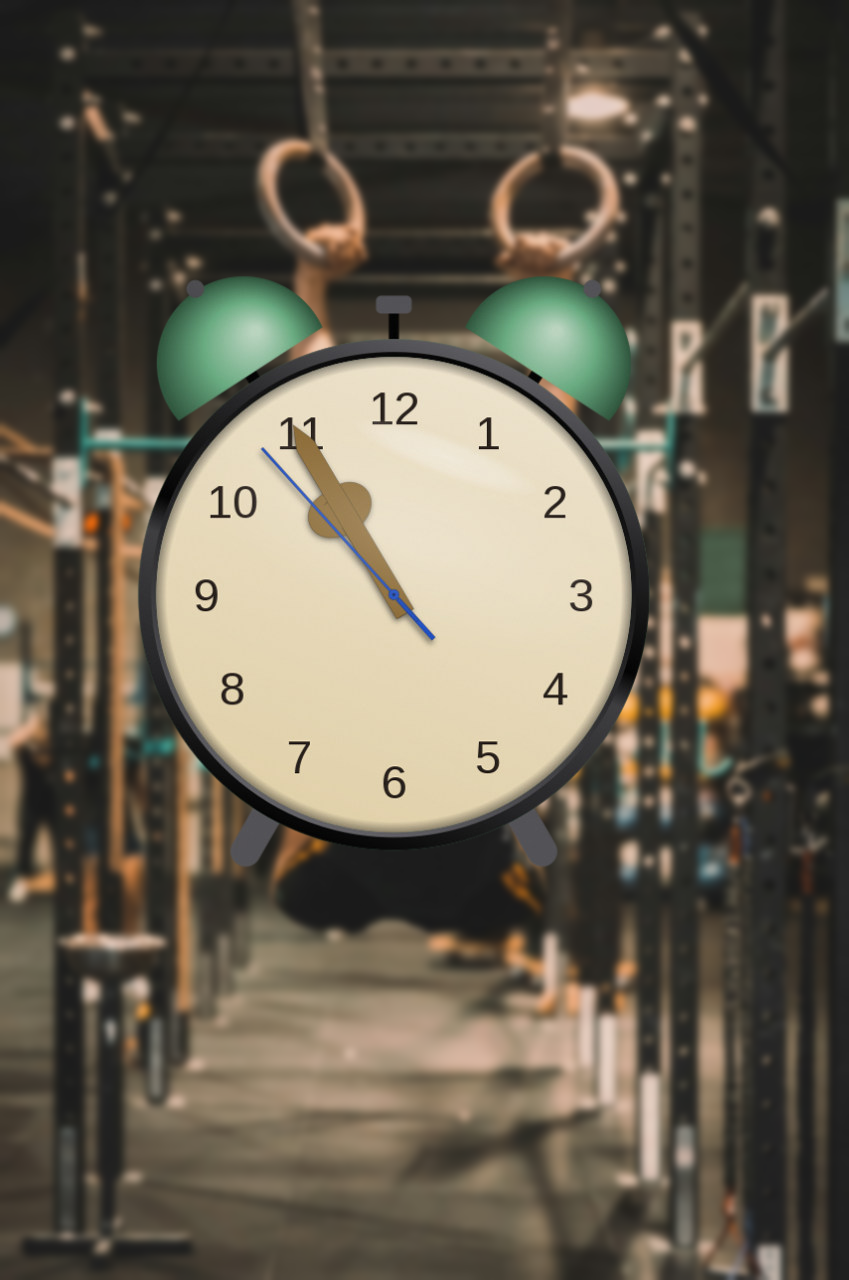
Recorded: h=10 m=54 s=53
